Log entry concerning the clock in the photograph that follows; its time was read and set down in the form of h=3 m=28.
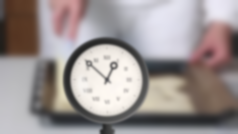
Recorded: h=12 m=52
